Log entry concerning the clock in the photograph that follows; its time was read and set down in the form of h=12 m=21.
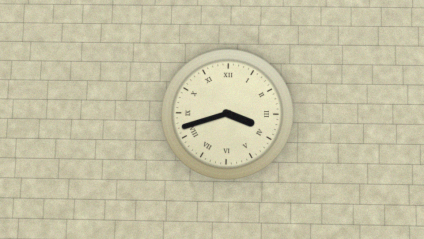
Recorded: h=3 m=42
